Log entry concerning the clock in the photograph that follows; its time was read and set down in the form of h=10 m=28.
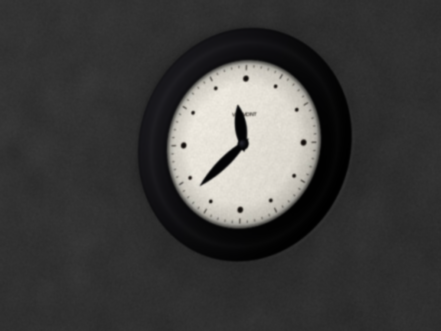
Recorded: h=11 m=38
